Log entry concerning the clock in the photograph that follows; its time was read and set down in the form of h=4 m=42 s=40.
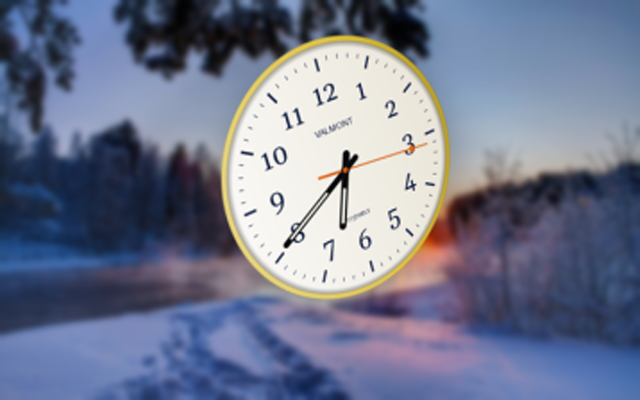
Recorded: h=6 m=40 s=16
